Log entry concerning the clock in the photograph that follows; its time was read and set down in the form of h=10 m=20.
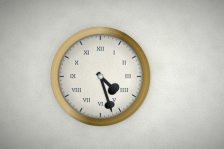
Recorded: h=4 m=27
